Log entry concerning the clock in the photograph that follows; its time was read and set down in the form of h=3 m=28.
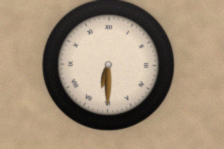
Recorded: h=6 m=30
